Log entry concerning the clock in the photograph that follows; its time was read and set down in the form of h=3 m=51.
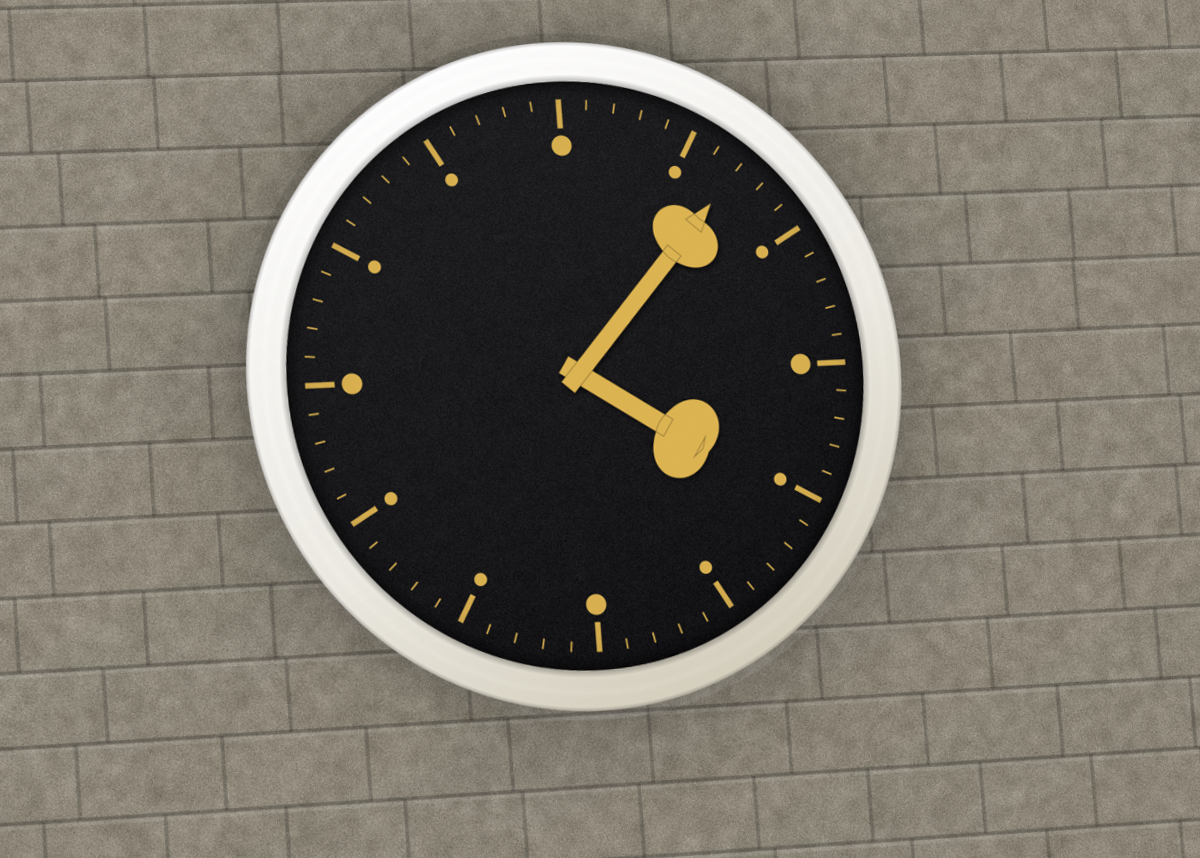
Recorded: h=4 m=7
